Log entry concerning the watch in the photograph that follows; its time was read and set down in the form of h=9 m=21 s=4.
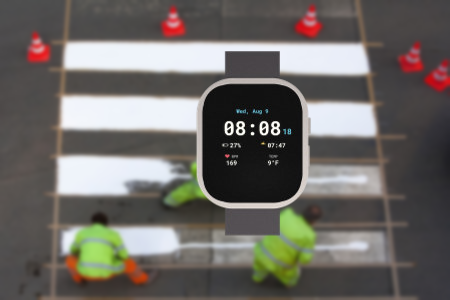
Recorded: h=8 m=8 s=18
